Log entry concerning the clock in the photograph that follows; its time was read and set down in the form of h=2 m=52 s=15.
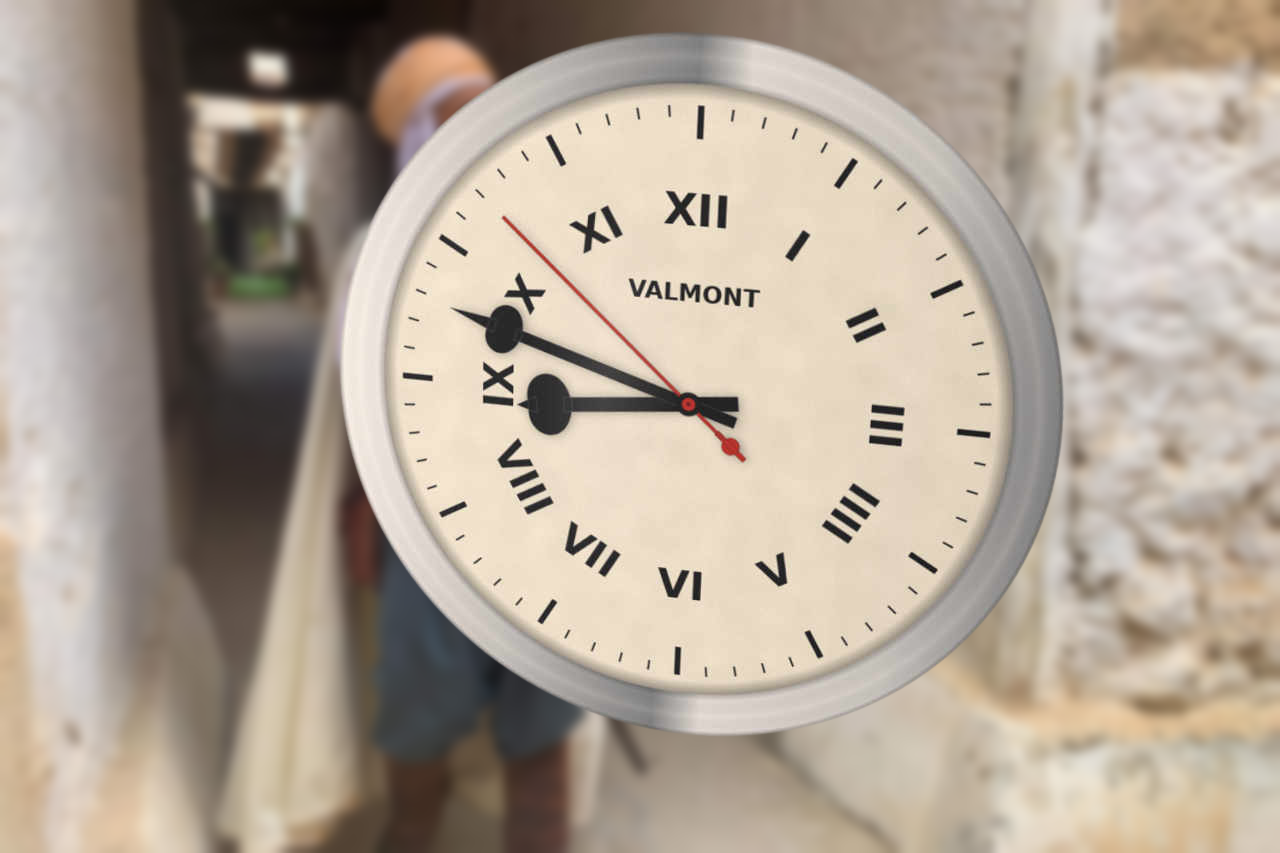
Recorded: h=8 m=47 s=52
